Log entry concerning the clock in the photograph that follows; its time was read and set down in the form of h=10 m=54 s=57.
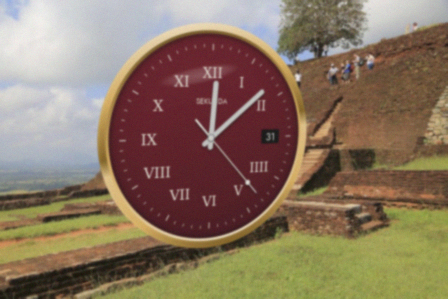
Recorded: h=12 m=8 s=23
